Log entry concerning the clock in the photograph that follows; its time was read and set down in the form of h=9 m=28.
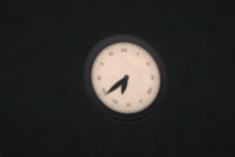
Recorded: h=6 m=39
